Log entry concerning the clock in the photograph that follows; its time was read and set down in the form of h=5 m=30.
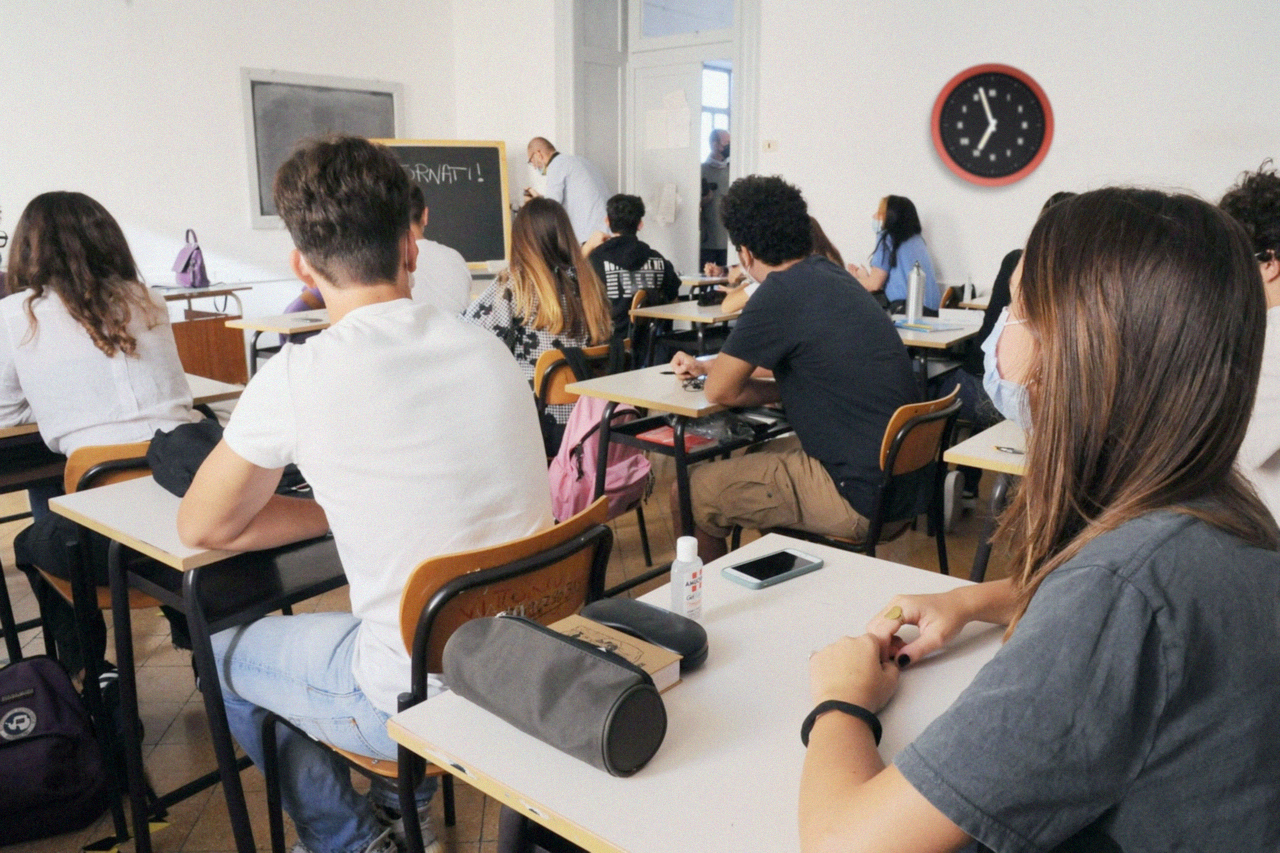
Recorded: h=6 m=57
